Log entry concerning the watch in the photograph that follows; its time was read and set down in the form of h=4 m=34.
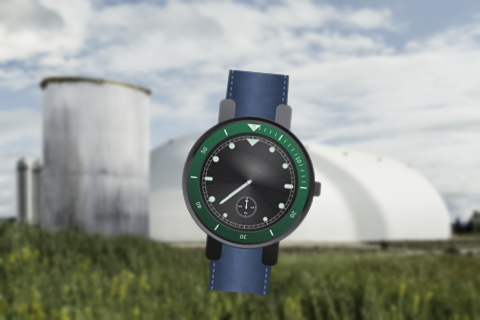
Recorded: h=7 m=38
